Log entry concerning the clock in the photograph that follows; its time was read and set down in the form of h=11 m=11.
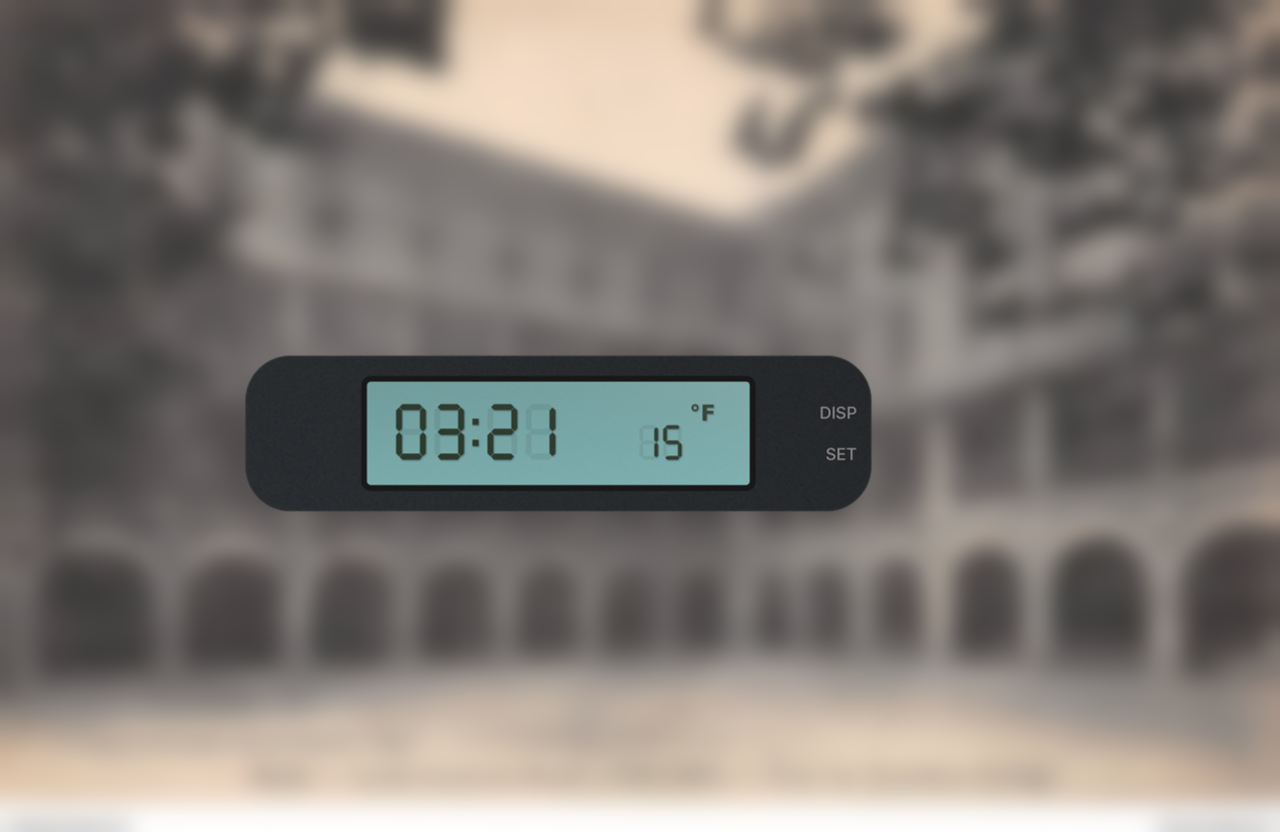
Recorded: h=3 m=21
